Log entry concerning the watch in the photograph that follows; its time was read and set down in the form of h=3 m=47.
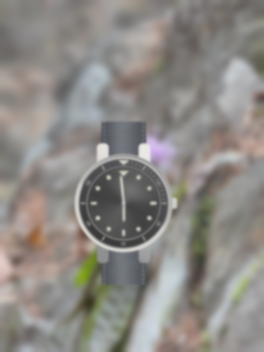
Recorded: h=5 m=59
